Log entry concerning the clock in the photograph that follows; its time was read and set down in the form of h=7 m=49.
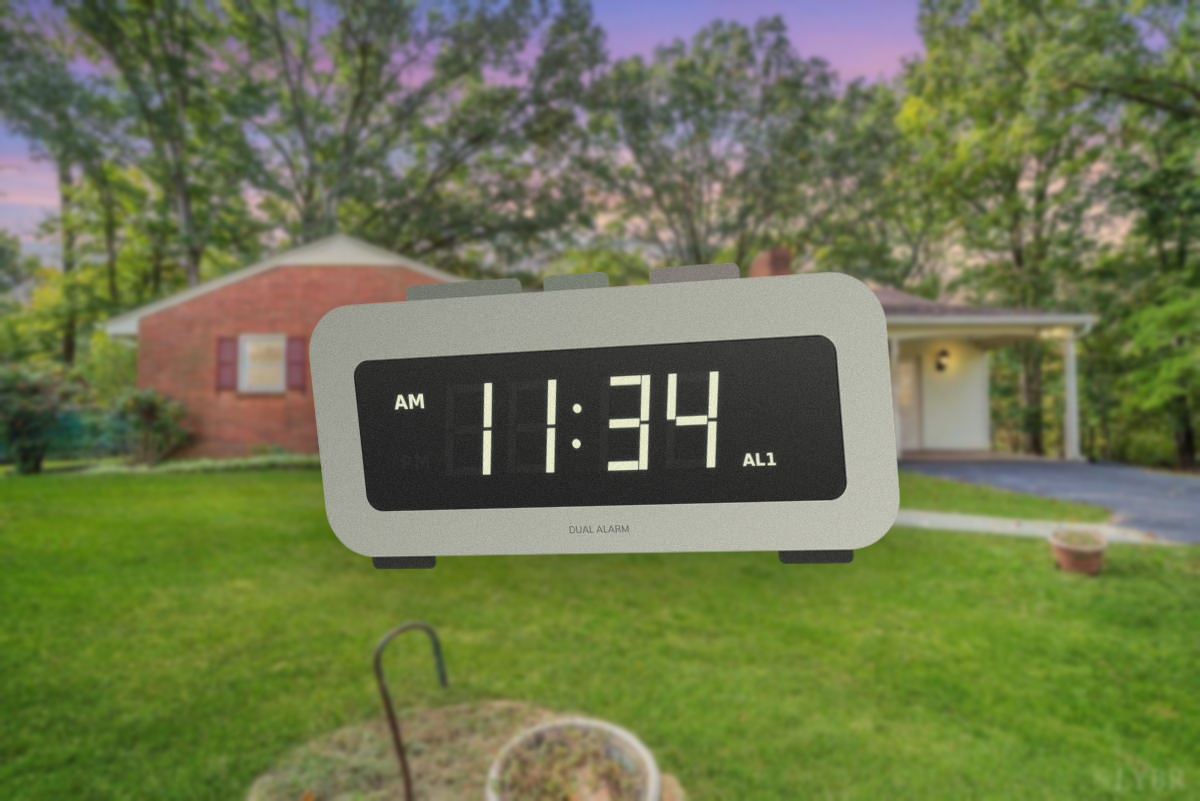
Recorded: h=11 m=34
